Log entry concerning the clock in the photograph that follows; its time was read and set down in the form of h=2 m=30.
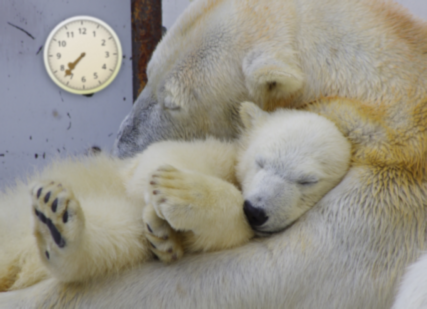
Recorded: h=7 m=37
